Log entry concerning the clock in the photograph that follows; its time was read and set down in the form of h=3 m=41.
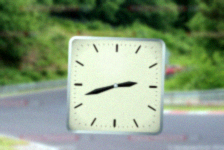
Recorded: h=2 m=42
